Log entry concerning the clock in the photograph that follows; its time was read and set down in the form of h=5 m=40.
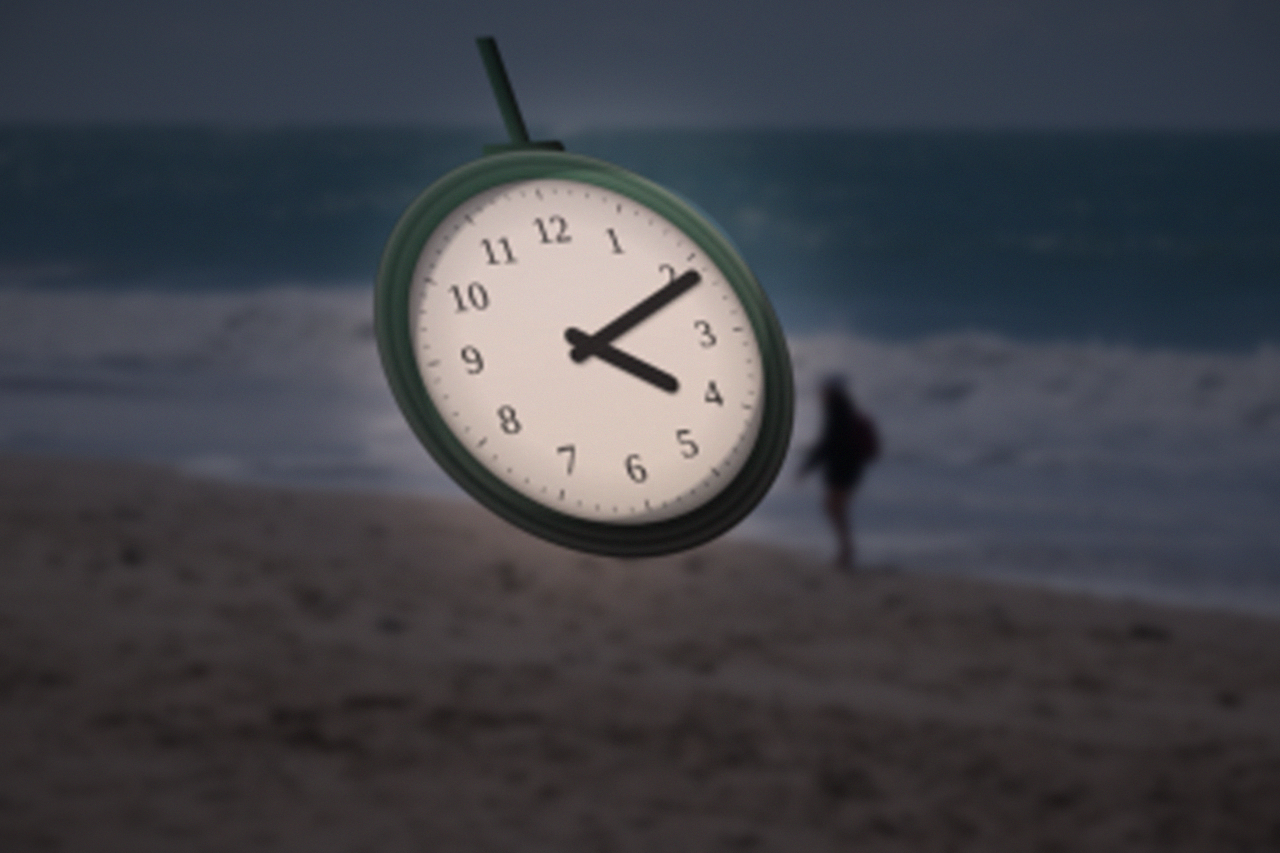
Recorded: h=4 m=11
